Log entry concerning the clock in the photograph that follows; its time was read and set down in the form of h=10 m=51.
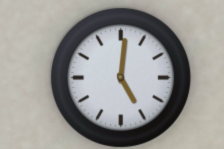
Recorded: h=5 m=1
